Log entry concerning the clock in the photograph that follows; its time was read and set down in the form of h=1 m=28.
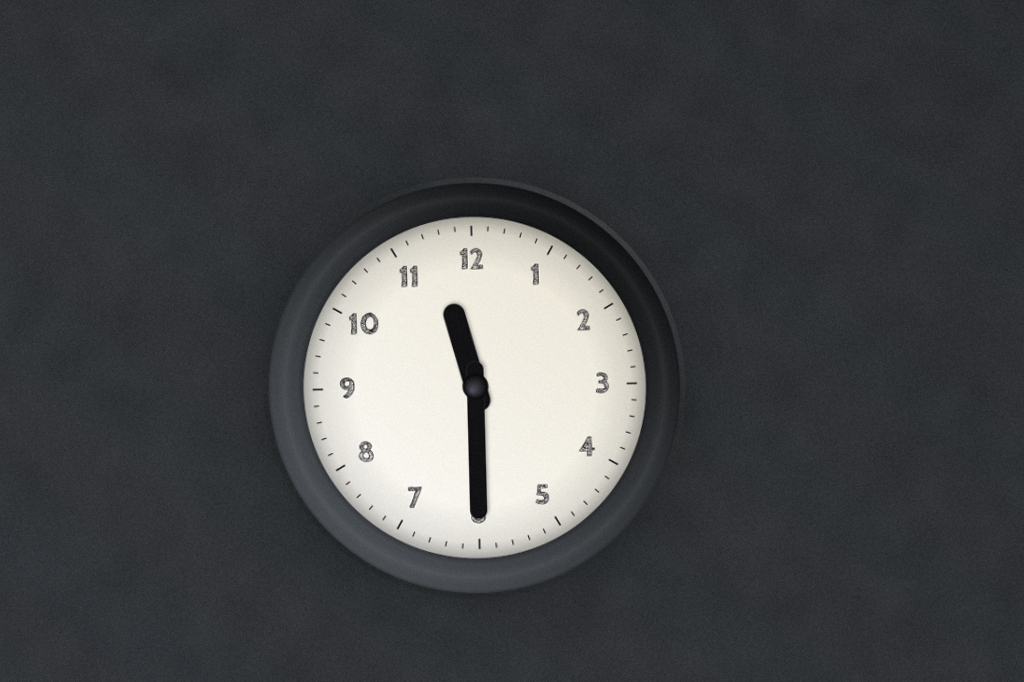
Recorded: h=11 m=30
